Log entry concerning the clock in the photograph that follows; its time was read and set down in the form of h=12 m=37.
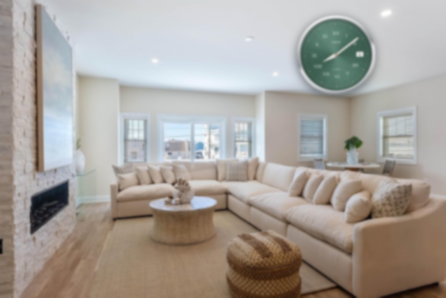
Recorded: h=8 m=9
